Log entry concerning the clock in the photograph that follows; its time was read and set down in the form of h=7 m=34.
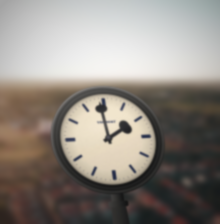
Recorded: h=1 m=59
